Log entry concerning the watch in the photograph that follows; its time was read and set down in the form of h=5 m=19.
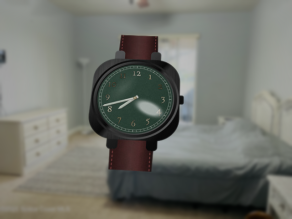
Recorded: h=7 m=42
